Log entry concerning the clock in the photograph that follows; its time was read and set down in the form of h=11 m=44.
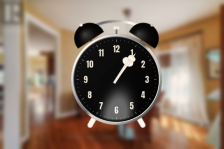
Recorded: h=1 m=6
